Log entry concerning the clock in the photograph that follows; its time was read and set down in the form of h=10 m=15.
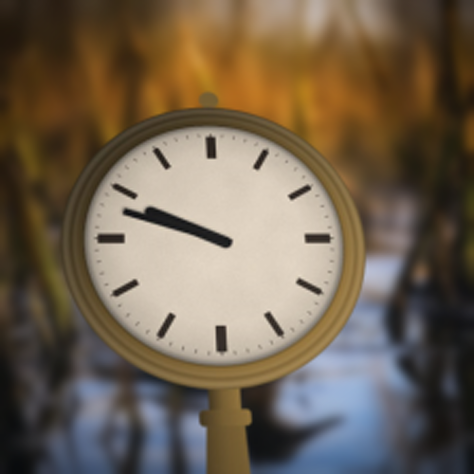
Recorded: h=9 m=48
